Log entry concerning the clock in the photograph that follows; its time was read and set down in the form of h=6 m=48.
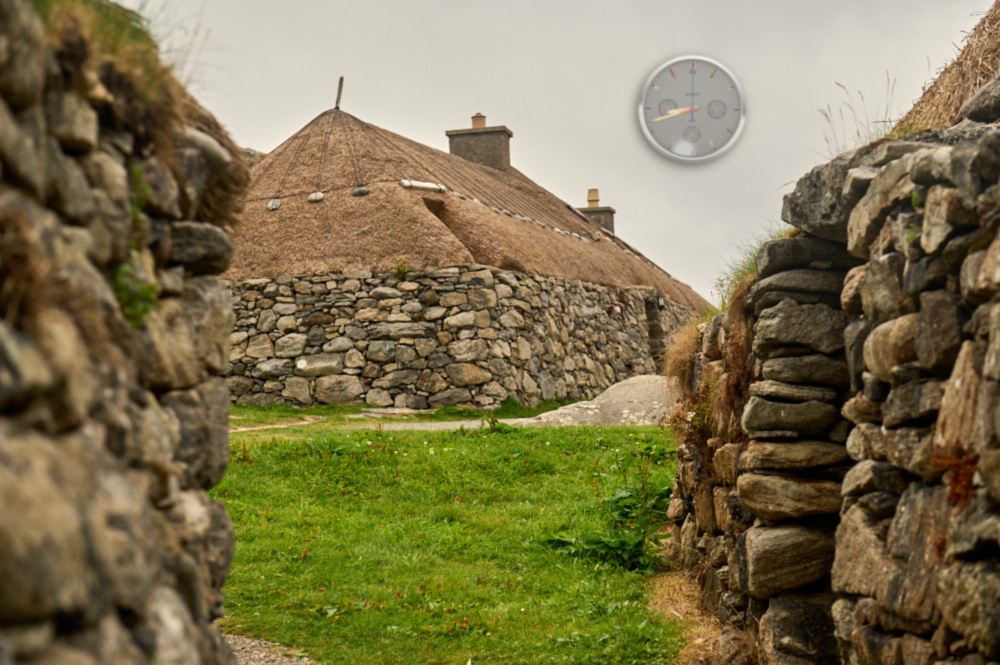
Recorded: h=8 m=42
